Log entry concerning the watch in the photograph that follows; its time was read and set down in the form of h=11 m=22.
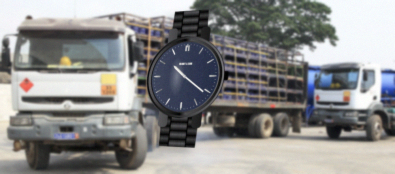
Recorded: h=10 m=21
